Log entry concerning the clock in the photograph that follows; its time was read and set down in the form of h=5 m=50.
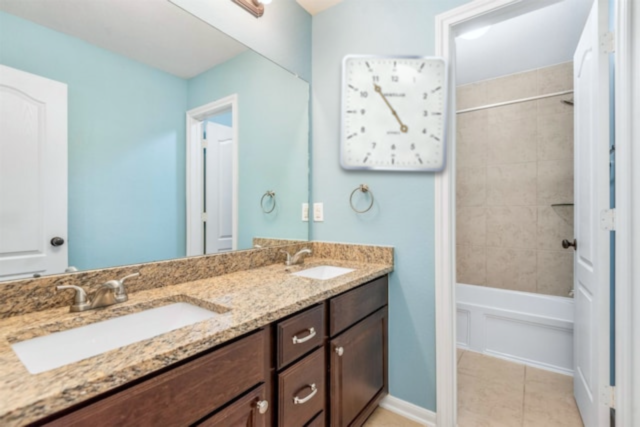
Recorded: h=4 m=54
